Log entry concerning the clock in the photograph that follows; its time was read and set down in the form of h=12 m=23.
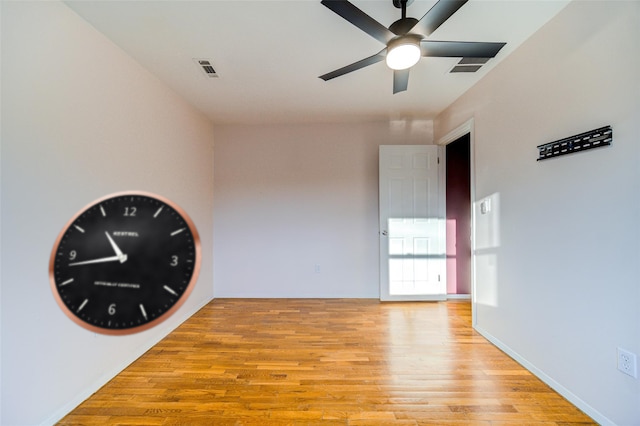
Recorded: h=10 m=43
